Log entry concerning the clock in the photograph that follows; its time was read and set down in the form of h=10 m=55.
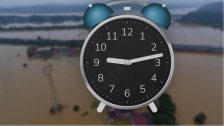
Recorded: h=9 m=13
